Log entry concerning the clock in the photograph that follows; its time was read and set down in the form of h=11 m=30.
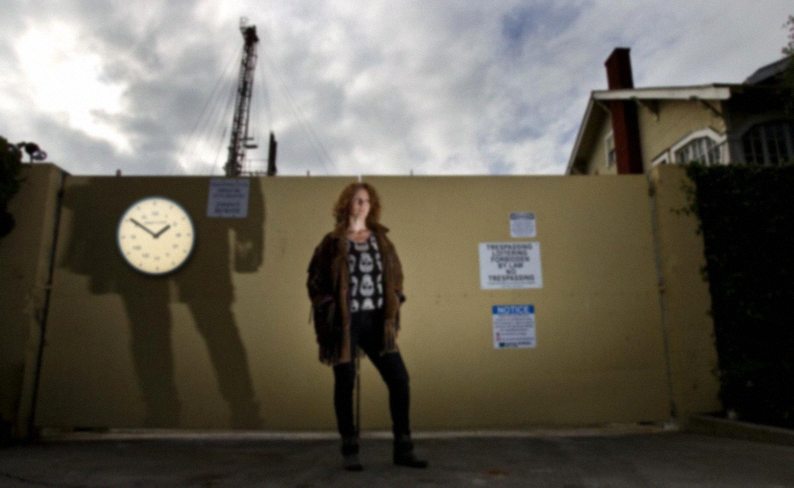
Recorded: h=1 m=51
